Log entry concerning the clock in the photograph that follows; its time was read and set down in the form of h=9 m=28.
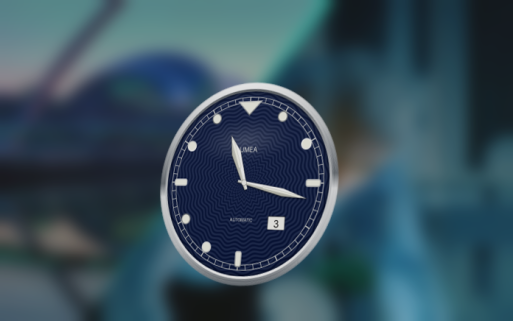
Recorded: h=11 m=17
